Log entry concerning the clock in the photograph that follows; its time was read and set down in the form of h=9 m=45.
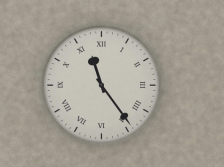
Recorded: h=11 m=24
